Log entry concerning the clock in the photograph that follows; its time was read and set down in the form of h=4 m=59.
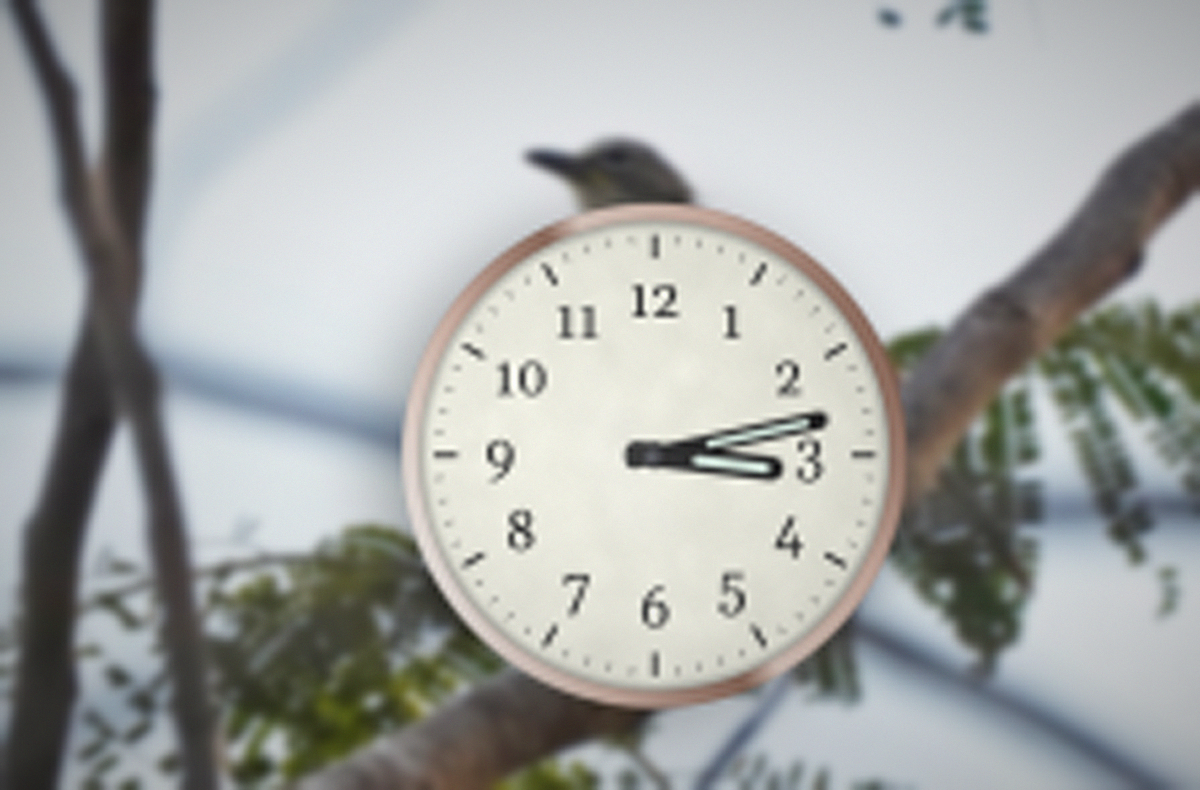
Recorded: h=3 m=13
